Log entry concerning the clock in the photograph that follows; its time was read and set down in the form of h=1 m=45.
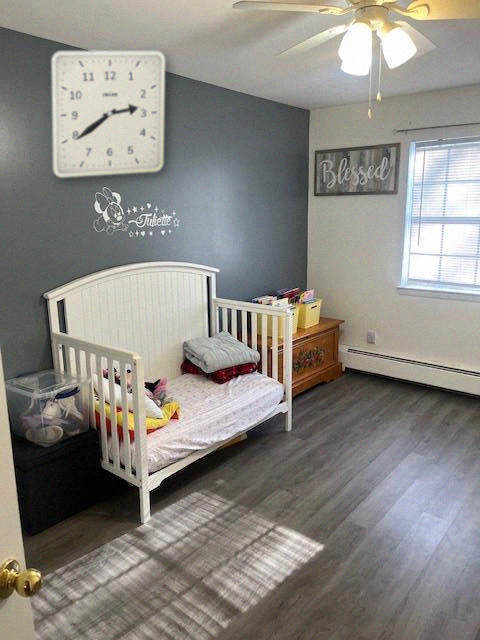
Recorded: h=2 m=39
